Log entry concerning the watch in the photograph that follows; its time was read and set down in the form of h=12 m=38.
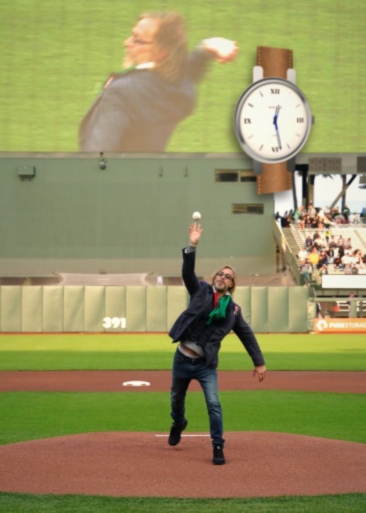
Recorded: h=12 m=28
